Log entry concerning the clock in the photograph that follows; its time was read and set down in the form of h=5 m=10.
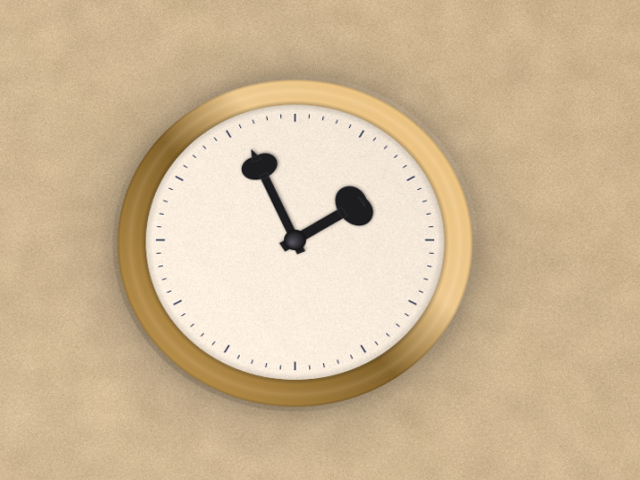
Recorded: h=1 m=56
